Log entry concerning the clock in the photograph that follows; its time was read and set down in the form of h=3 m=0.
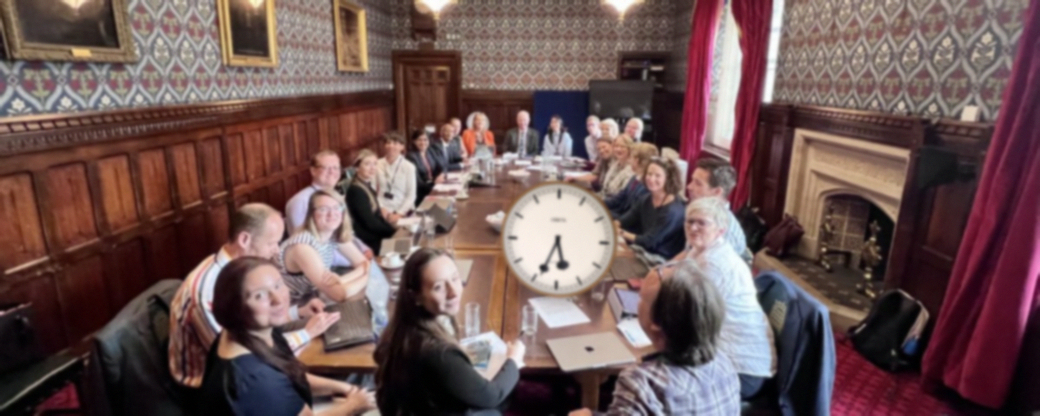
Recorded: h=5 m=34
